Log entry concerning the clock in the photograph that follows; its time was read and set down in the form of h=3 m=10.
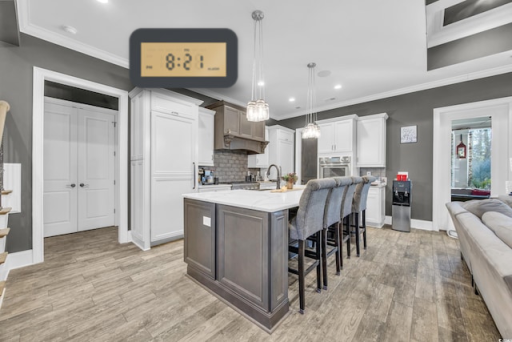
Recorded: h=8 m=21
